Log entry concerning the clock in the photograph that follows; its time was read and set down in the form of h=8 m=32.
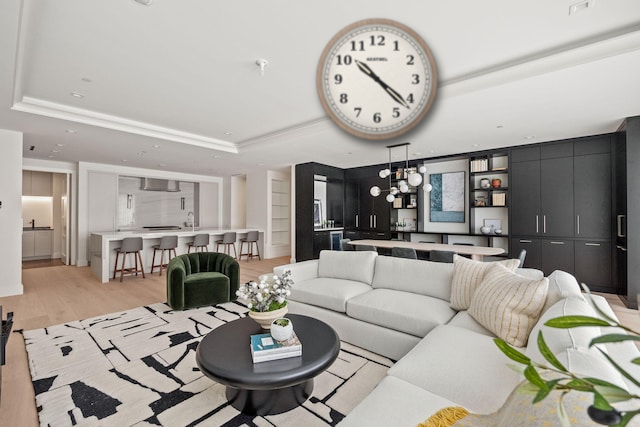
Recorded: h=10 m=22
